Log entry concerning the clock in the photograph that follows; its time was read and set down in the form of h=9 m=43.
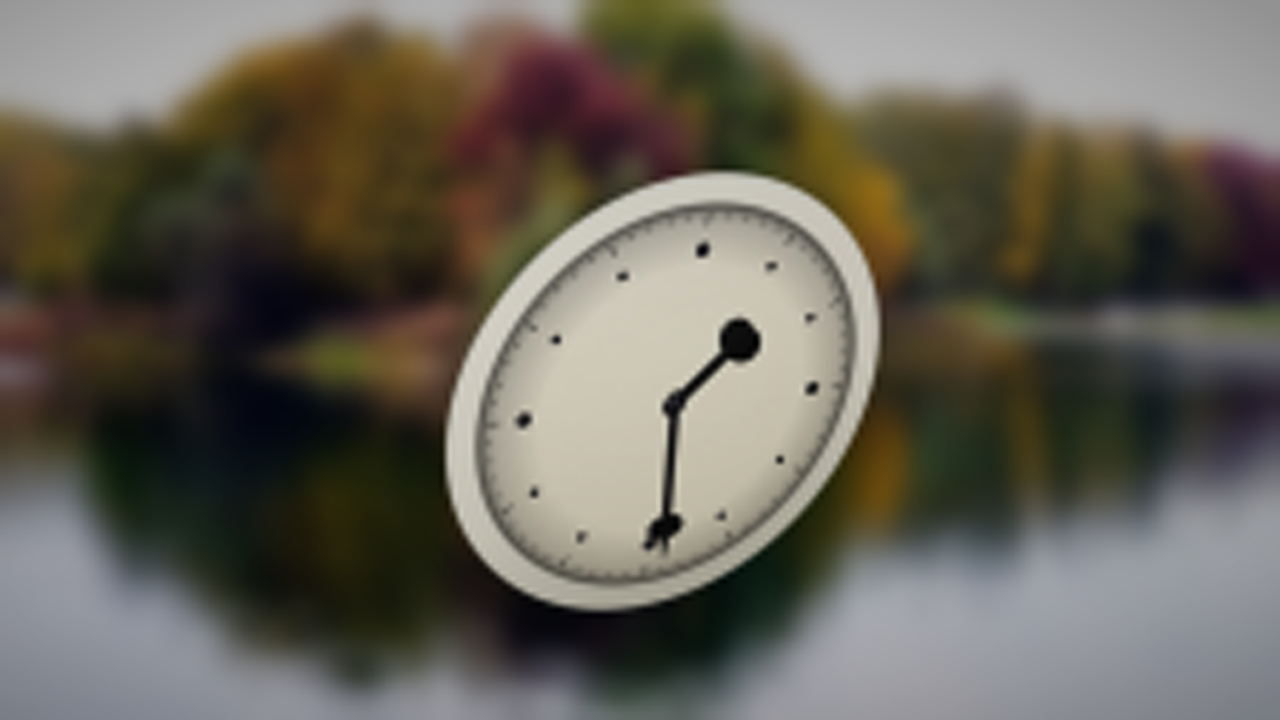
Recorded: h=1 m=29
